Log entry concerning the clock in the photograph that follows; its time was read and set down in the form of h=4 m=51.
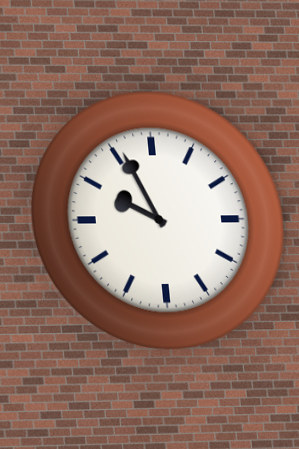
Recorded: h=9 m=56
